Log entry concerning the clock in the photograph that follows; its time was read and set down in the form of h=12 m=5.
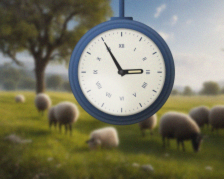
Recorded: h=2 m=55
